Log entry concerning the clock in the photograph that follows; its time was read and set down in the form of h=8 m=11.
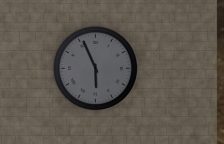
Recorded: h=5 m=56
